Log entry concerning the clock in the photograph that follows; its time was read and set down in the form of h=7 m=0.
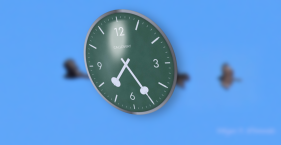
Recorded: h=7 m=25
